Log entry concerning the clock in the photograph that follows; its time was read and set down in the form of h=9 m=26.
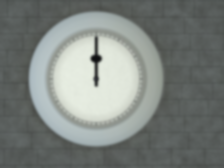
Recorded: h=12 m=0
